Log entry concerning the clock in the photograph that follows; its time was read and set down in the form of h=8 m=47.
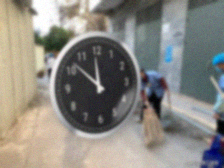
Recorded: h=11 m=52
